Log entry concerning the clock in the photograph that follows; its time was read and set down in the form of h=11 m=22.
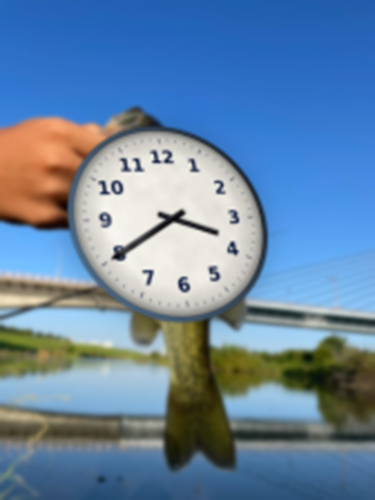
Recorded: h=3 m=40
